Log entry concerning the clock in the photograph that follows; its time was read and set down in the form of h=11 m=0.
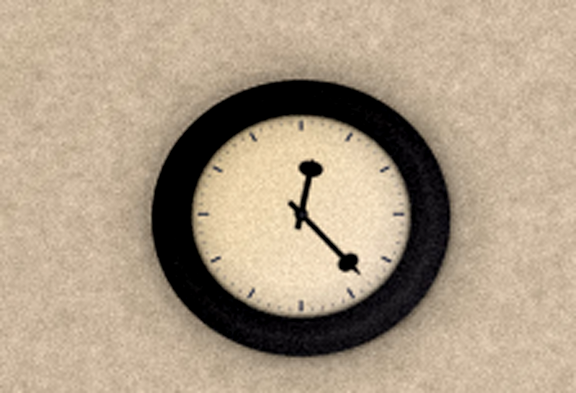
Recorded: h=12 m=23
